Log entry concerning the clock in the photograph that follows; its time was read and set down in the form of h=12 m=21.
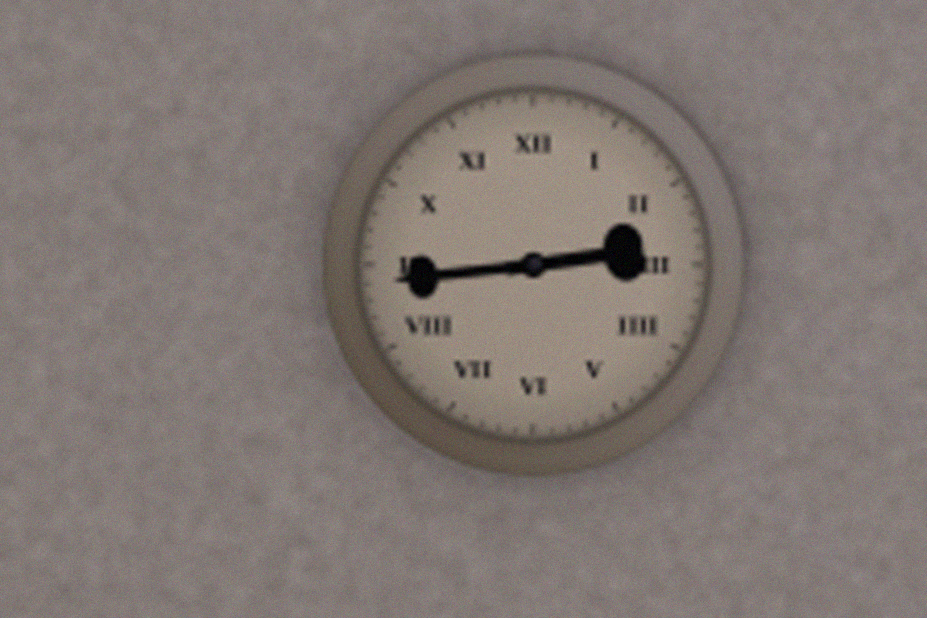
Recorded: h=2 m=44
